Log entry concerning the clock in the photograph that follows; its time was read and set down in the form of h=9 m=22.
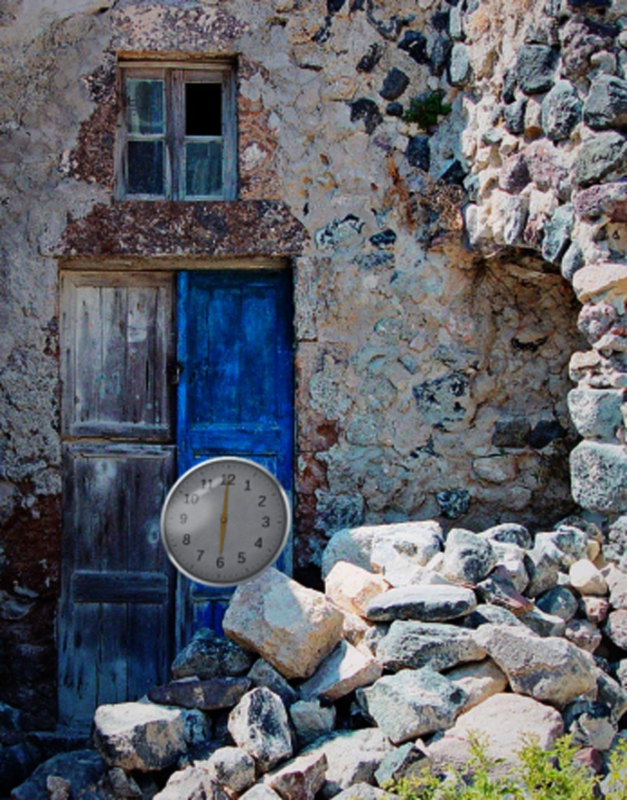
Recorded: h=6 m=0
